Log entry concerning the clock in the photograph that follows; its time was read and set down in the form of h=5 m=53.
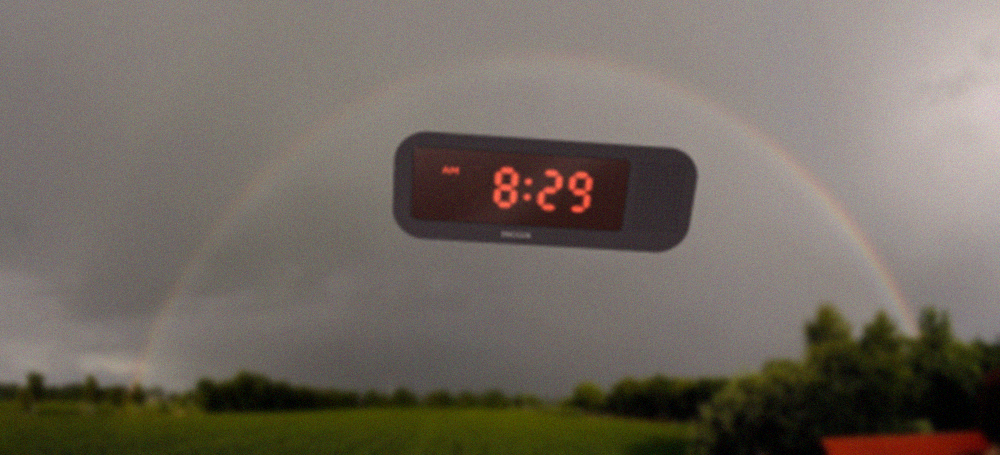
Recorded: h=8 m=29
